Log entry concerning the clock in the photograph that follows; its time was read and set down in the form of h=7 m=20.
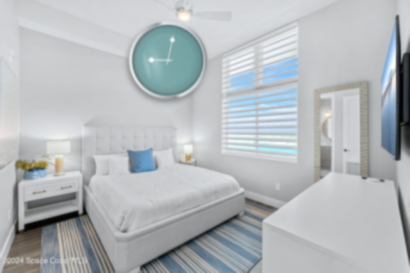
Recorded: h=9 m=2
